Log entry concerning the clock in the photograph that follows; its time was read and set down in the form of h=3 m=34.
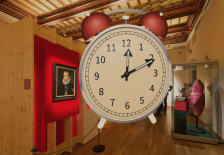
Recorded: h=12 m=11
